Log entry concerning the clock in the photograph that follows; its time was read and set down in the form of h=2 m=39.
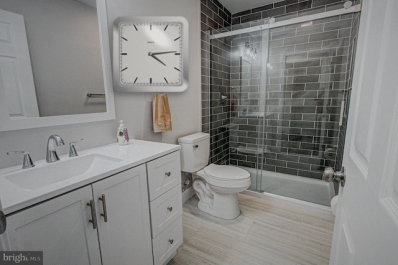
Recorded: h=4 m=14
